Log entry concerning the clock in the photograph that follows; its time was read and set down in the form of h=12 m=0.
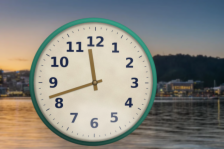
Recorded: h=11 m=42
